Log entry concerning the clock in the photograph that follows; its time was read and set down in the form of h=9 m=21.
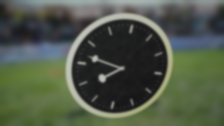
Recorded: h=7 m=47
